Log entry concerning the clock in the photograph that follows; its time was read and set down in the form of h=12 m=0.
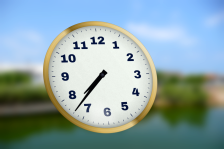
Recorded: h=7 m=37
